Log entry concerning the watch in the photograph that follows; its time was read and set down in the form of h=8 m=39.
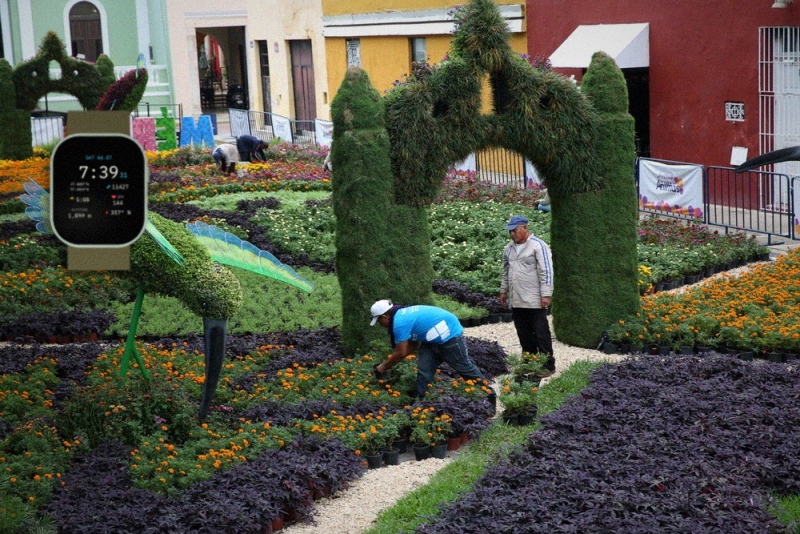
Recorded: h=7 m=39
